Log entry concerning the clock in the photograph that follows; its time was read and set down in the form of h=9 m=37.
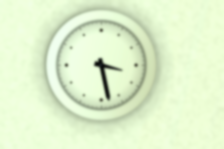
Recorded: h=3 m=28
